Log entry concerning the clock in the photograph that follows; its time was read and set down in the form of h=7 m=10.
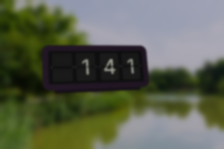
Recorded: h=1 m=41
